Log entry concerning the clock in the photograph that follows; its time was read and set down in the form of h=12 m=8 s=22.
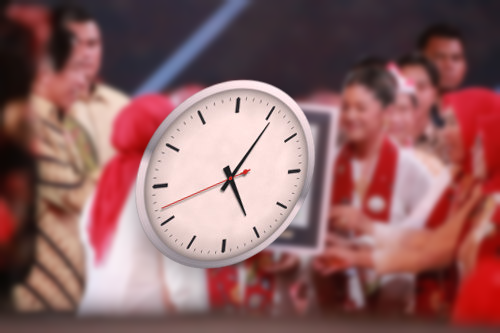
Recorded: h=5 m=5 s=42
